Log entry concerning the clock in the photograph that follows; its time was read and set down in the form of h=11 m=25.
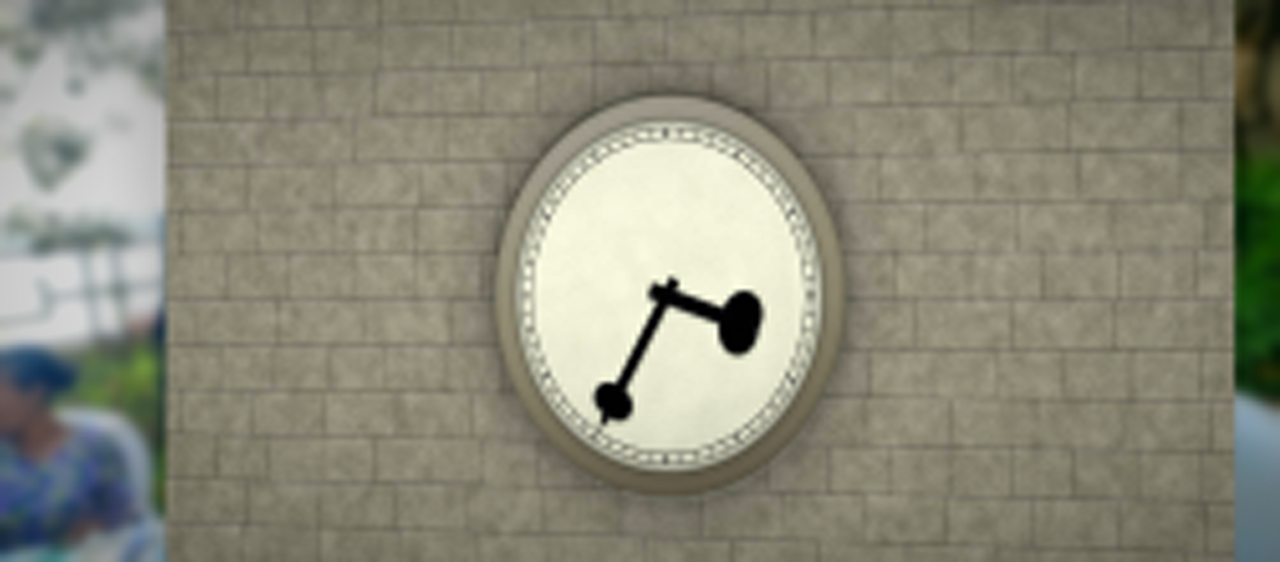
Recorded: h=3 m=35
